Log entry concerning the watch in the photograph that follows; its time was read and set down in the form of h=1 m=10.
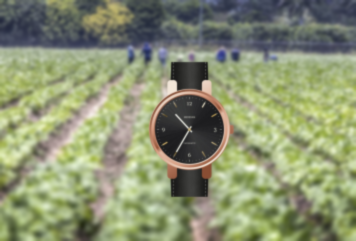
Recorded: h=10 m=35
